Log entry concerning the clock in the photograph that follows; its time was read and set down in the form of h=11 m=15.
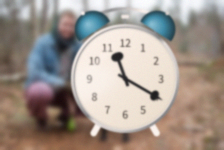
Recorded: h=11 m=20
